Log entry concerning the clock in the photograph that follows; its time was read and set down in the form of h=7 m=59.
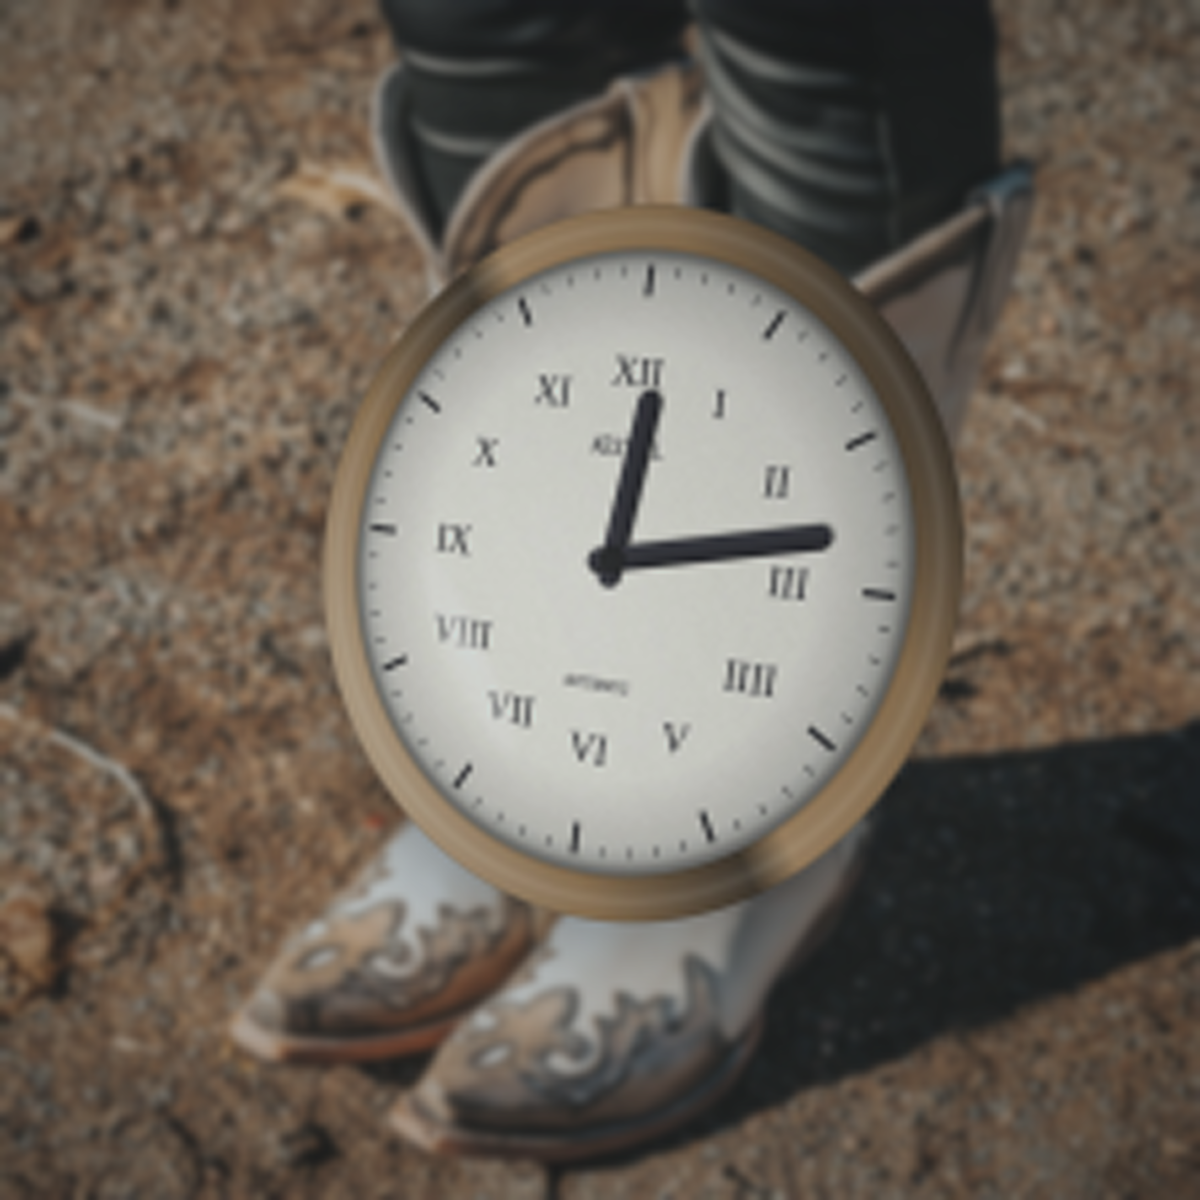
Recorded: h=12 m=13
